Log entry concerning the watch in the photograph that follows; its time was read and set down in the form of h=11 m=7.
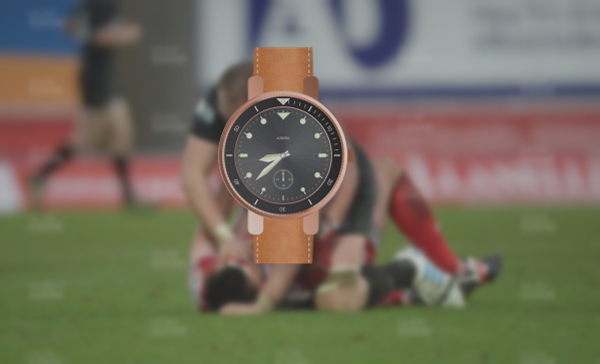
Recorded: h=8 m=38
